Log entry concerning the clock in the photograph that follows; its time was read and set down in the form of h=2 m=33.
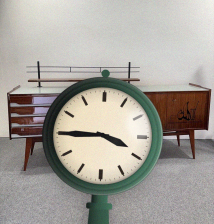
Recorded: h=3 m=45
